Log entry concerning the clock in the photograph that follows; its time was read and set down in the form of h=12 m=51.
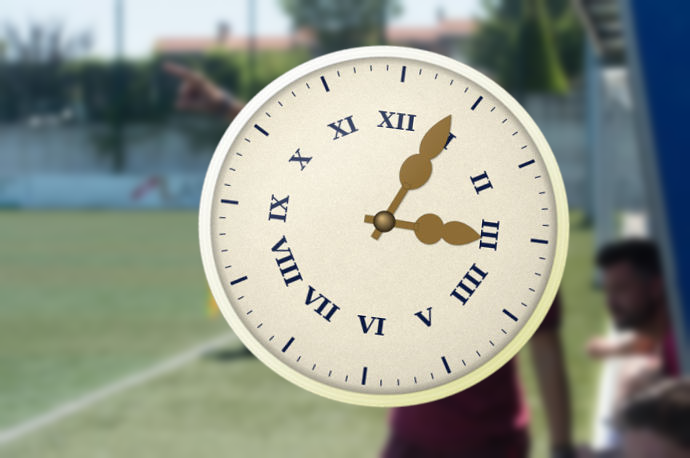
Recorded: h=3 m=4
